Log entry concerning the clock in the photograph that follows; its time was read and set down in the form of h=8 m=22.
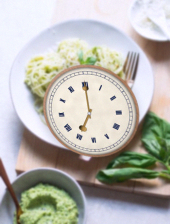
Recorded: h=7 m=0
